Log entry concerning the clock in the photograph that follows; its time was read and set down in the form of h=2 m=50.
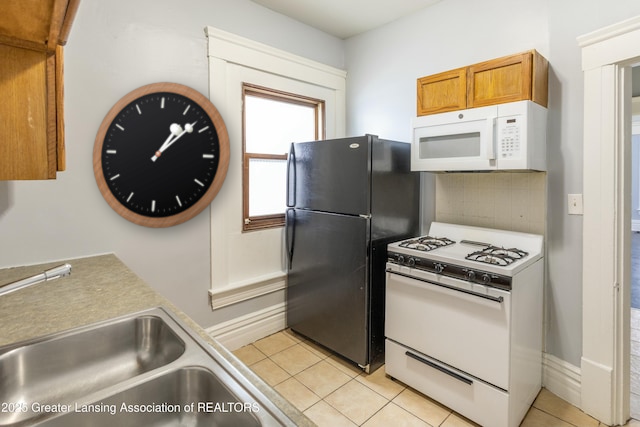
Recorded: h=1 m=8
